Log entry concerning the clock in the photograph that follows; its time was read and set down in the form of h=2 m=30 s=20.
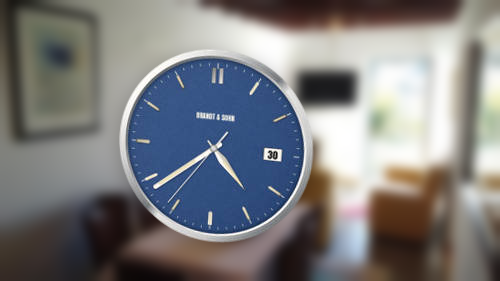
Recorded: h=4 m=38 s=36
